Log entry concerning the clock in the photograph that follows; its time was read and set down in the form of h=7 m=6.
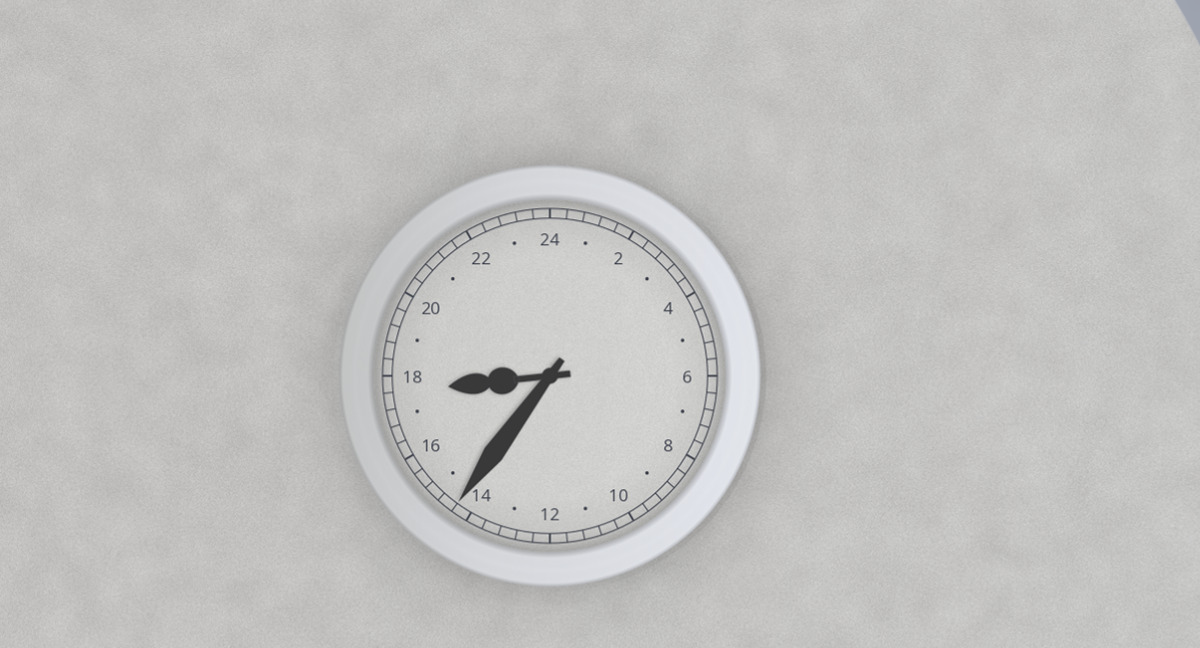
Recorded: h=17 m=36
